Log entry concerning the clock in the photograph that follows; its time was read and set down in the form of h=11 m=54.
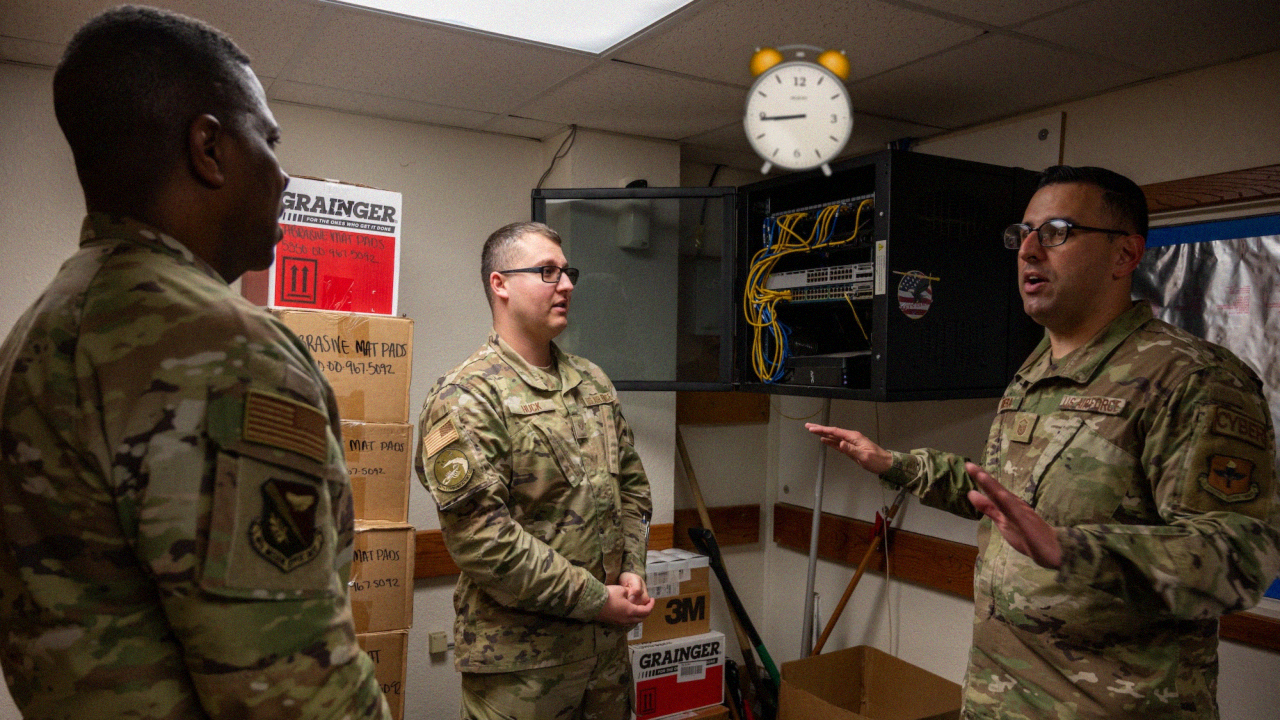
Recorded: h=8 m=44
